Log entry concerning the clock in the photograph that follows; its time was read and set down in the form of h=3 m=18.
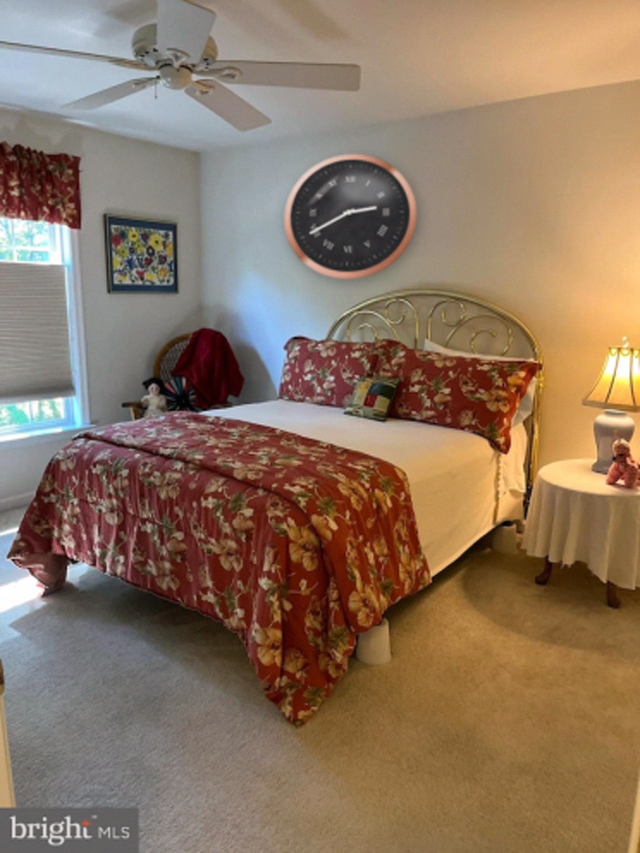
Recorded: h=2 m=40
